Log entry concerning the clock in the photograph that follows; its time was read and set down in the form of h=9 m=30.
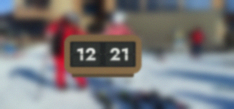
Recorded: h=12 m=21
